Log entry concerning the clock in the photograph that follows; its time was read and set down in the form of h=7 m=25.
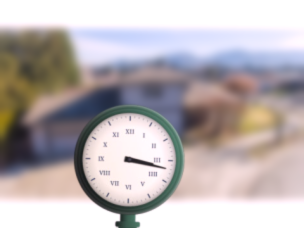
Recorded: h=3 m=17
